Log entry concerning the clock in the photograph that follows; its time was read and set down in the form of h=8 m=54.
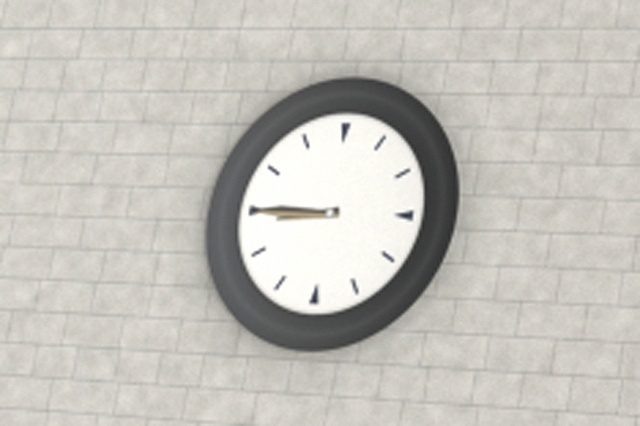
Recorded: h=8 m=45
